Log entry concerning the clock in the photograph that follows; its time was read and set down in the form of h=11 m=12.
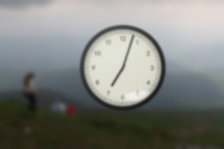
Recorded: h=7 m=3
